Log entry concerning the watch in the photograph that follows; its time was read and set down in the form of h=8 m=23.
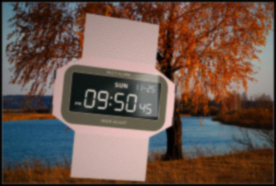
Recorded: h=9 m=50
